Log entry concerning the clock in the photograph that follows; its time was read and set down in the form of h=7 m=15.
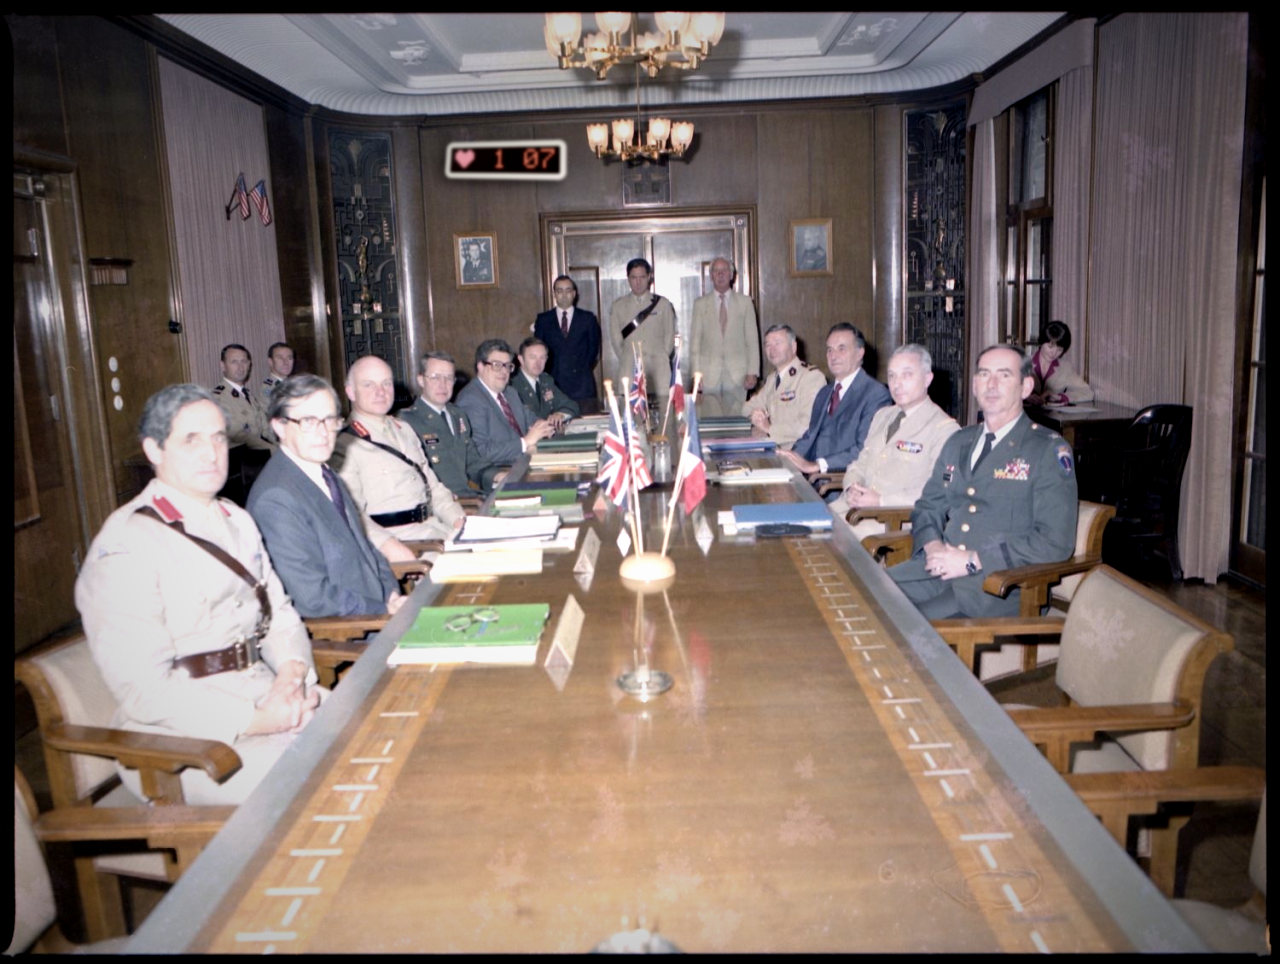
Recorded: h=1 m=7
